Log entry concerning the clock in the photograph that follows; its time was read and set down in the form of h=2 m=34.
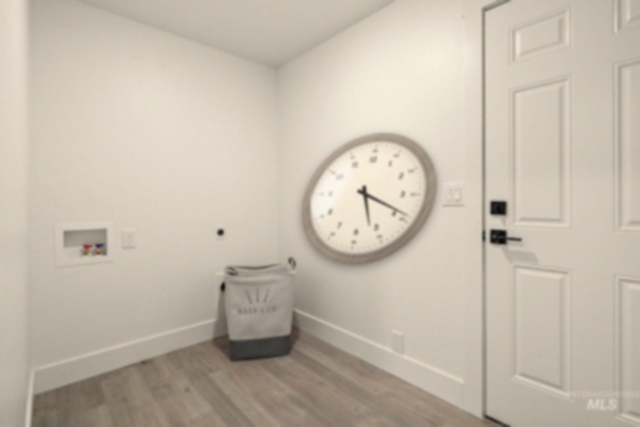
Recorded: h=5 m=19
